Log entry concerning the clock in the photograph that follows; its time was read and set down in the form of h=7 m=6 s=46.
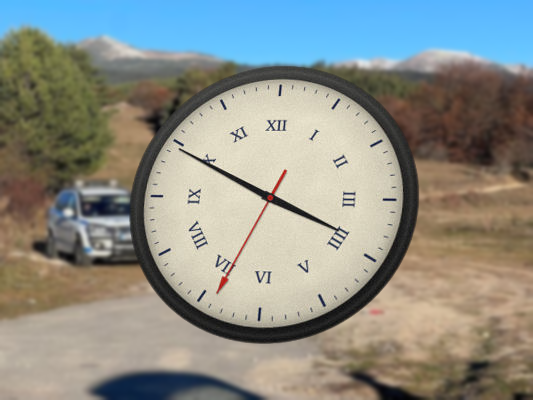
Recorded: h=3 m=49 s=34
